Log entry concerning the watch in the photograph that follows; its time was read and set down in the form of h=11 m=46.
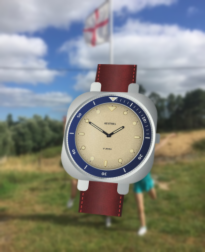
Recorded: h=1 m=50
